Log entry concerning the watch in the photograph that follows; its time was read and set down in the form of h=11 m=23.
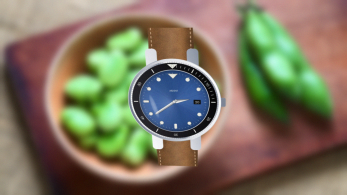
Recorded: h=2 m=39
